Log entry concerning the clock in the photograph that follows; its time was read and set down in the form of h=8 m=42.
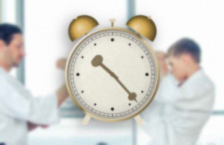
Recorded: h=10 m=23
